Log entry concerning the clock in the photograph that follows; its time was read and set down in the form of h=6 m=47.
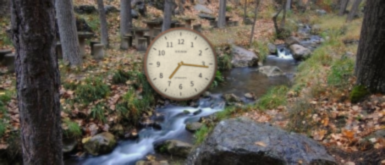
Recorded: h=7 m=16
